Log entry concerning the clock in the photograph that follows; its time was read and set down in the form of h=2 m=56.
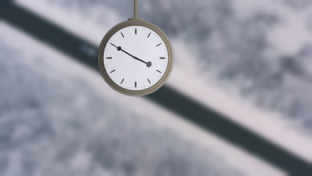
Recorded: h=3 m=50
